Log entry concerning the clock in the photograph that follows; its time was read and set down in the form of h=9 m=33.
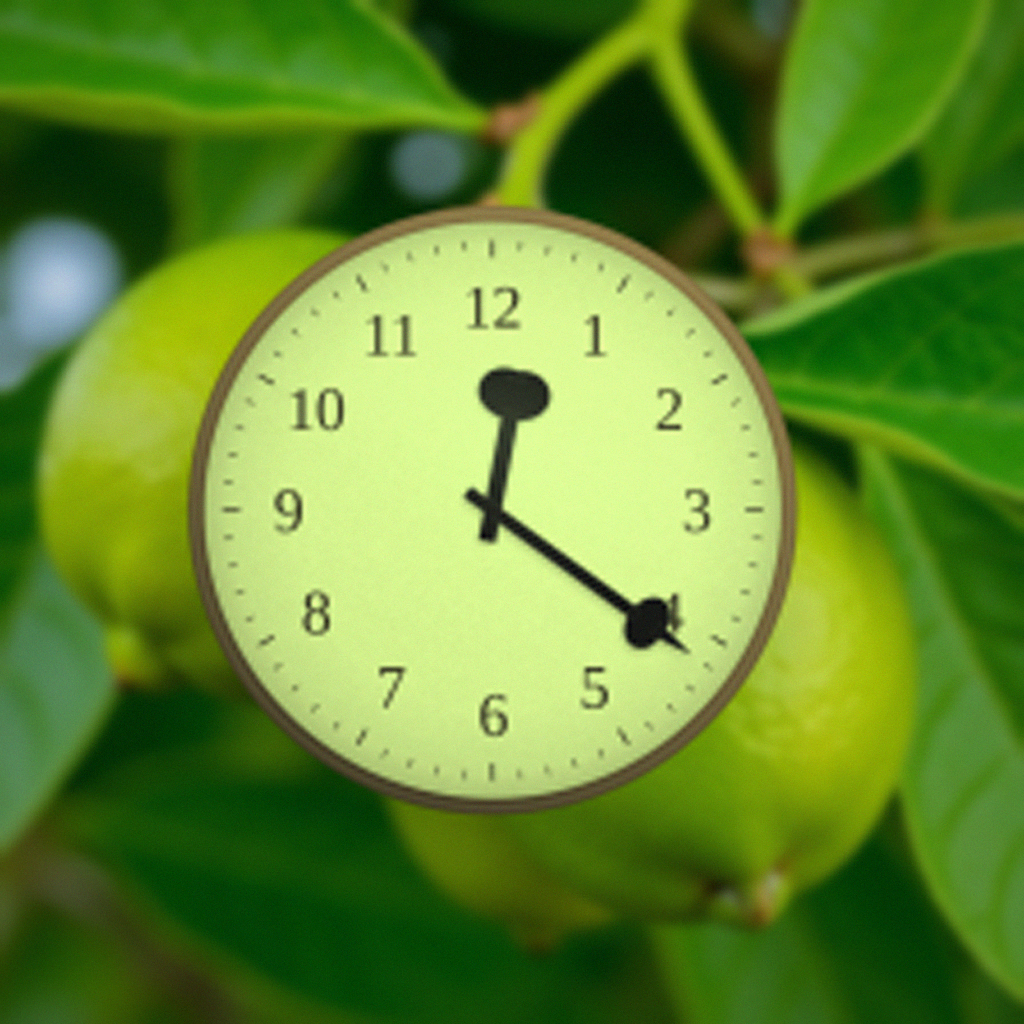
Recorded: h=12 m=21
